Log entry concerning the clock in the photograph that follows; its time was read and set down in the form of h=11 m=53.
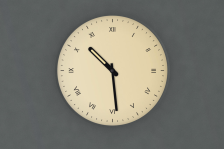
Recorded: h=10 m=29
